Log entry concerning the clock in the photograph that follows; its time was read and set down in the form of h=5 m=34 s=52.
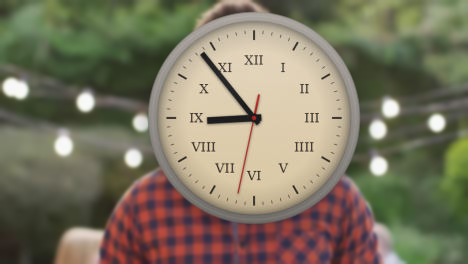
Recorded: h=8 m=53 s=32
